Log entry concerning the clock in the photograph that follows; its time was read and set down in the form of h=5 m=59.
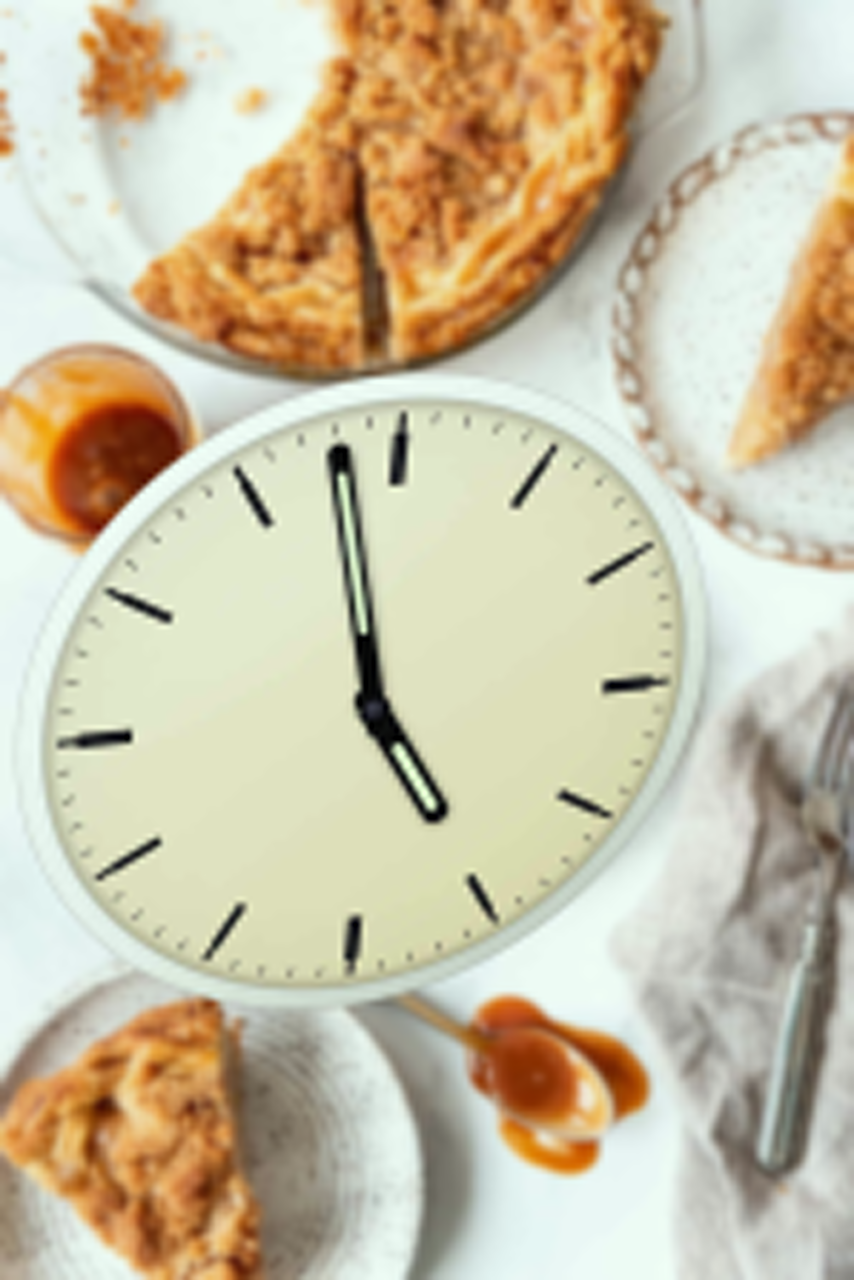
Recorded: h=4 m=58
